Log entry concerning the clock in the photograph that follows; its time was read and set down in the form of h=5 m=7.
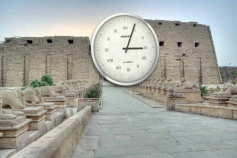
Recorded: h=3 m=4
